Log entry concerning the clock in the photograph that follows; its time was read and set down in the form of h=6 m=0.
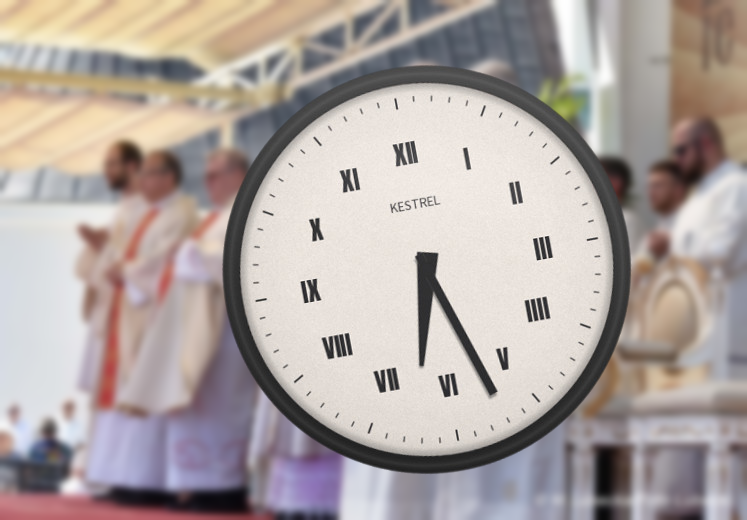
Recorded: h=6 m=27
